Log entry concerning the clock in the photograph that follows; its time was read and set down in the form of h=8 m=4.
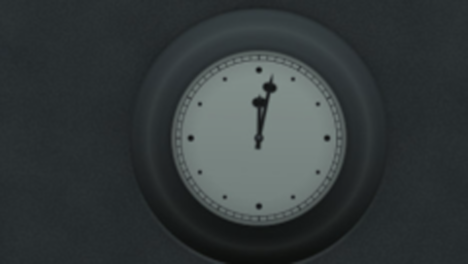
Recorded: h=12 m=2
